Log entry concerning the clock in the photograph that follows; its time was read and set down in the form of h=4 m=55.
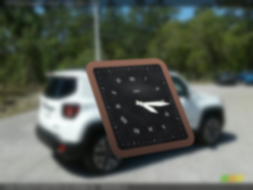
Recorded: h=4 m=16
